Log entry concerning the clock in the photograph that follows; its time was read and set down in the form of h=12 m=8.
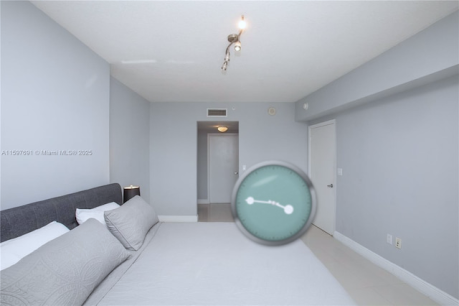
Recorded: h=3 m=46
